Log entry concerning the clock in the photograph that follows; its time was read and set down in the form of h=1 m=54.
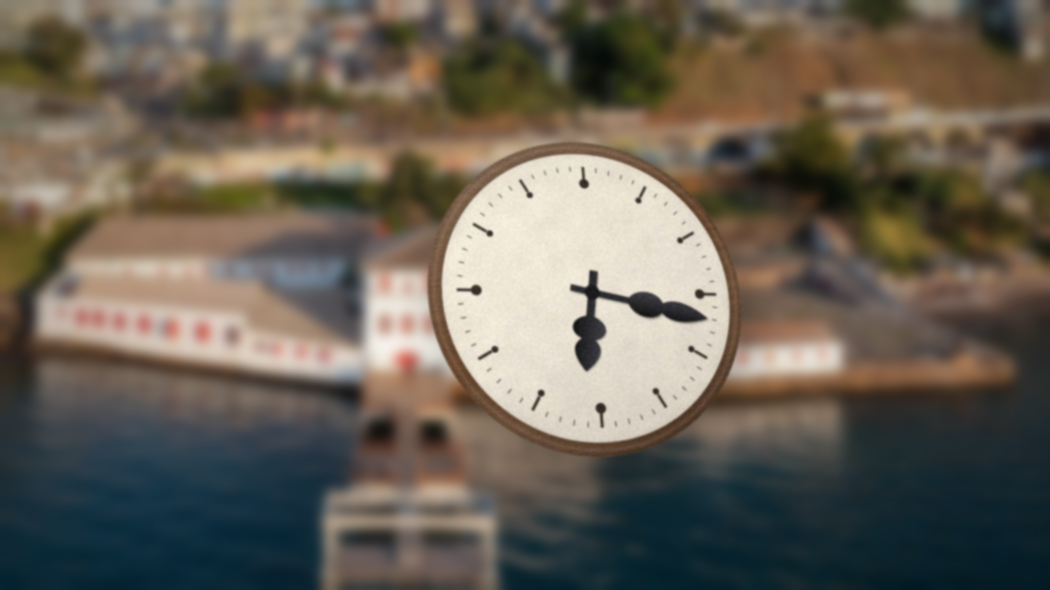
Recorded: h=6 m=17
